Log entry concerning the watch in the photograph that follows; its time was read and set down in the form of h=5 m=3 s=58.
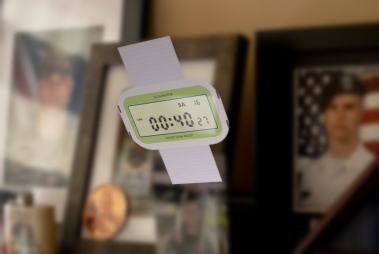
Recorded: h=0 m=40 s=27
